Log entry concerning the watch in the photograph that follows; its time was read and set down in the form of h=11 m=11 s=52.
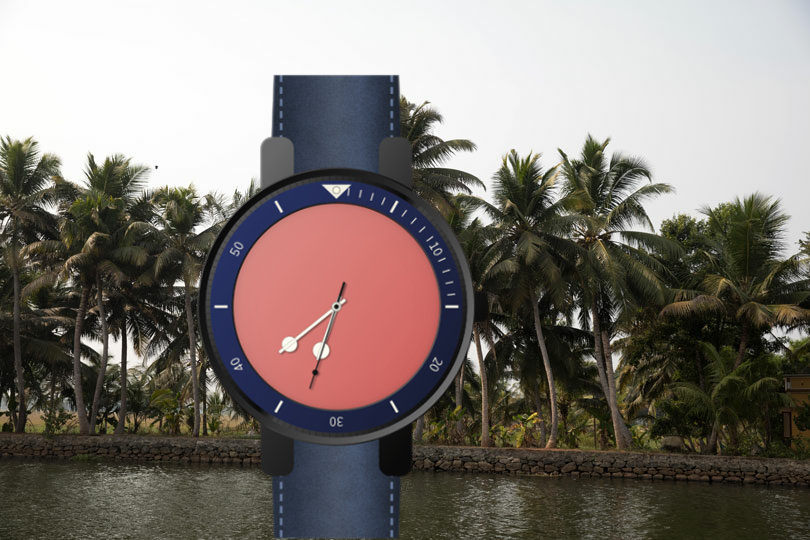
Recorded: h=6 m=38 s=33
